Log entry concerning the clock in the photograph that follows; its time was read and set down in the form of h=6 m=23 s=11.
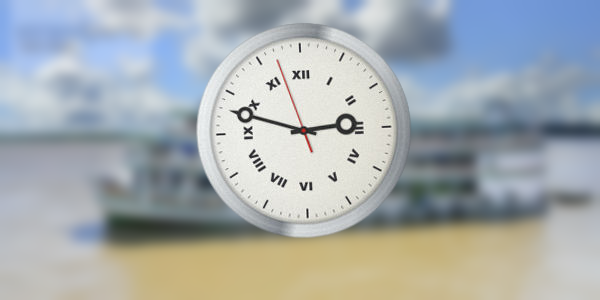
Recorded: h=2 m=47 s=57
